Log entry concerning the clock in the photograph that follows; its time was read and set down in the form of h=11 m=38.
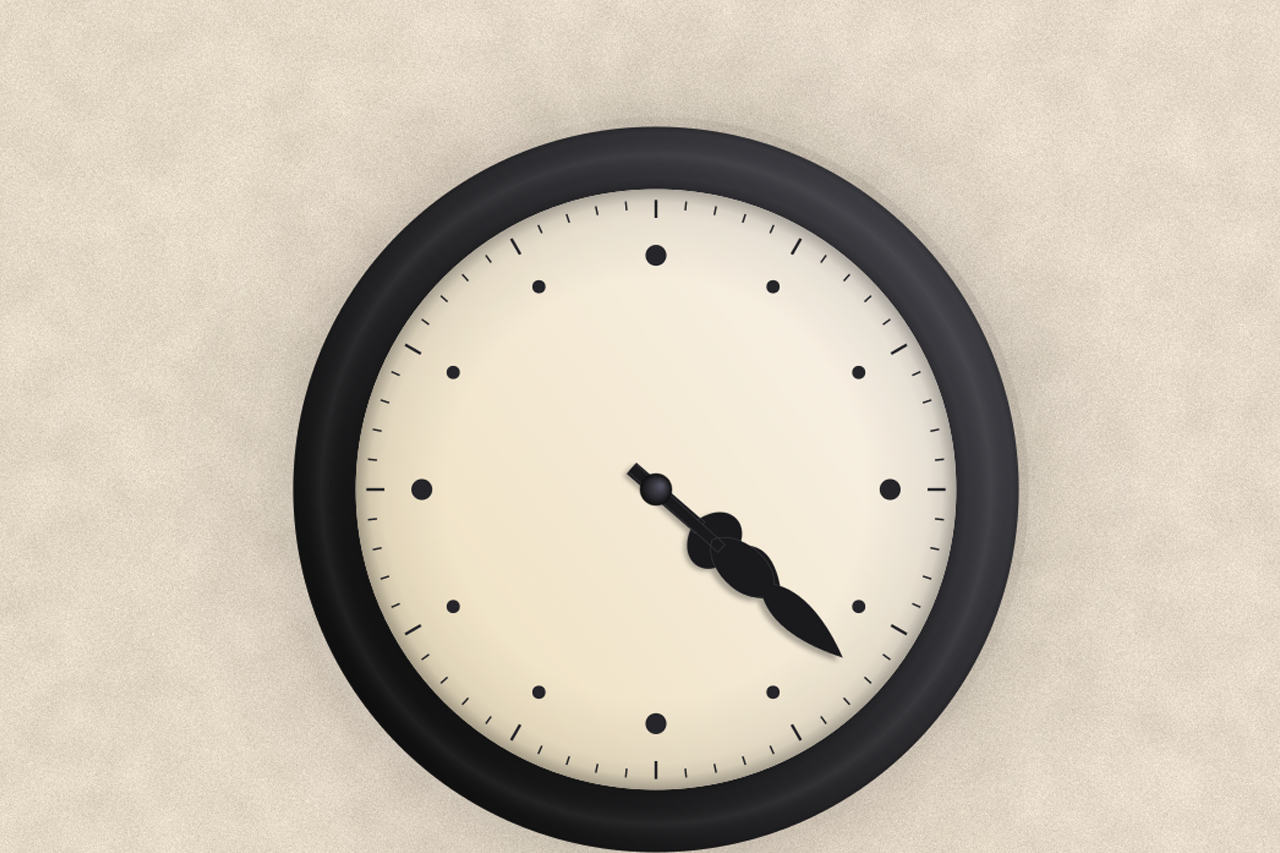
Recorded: h=4 m=22
